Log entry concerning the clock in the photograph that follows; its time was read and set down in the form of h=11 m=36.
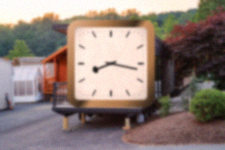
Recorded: h=8 m=17
